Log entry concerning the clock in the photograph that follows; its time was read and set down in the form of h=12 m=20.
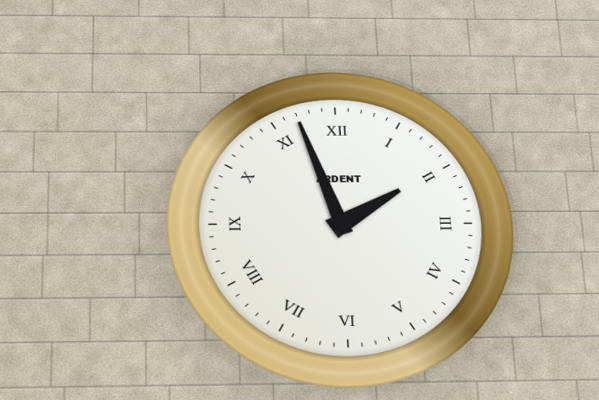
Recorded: h=1 m=57
